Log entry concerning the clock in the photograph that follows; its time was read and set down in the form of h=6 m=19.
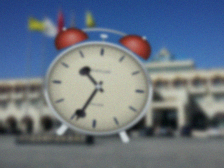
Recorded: h=10 m=34
